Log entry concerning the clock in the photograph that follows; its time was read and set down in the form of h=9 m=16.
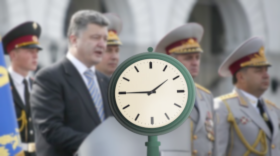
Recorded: h=1 m=45
